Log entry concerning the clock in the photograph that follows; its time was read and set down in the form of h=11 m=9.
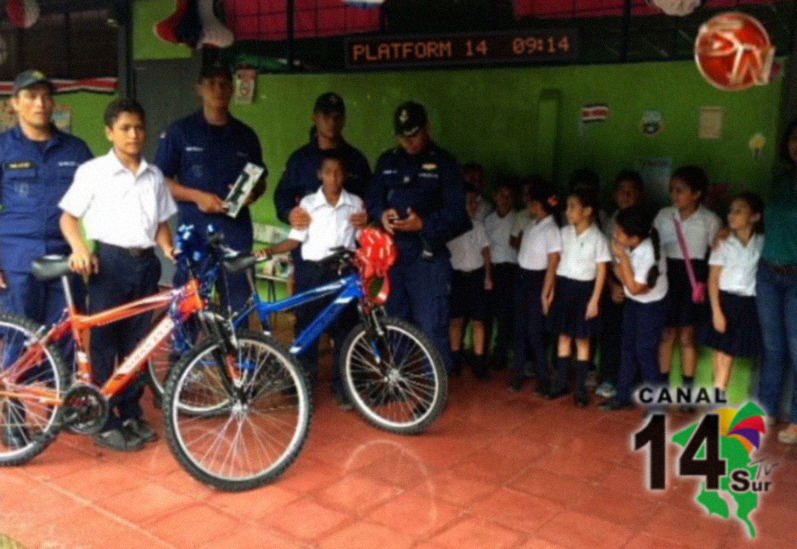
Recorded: h=9 m=14
